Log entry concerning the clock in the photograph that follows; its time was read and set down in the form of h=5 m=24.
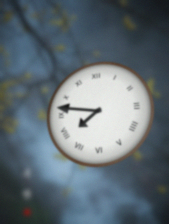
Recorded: h=7 m=47
